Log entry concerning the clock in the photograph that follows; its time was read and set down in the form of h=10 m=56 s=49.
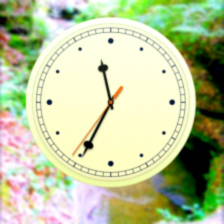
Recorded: h=11 m=34 s=36
